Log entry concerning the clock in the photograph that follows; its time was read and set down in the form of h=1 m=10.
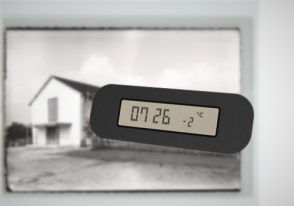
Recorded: h=7 m=26
